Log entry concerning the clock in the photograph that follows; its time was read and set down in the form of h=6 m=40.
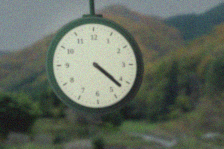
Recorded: h=4 m=22
